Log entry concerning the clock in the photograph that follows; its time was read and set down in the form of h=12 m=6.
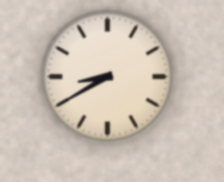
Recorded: h=8 m=40
